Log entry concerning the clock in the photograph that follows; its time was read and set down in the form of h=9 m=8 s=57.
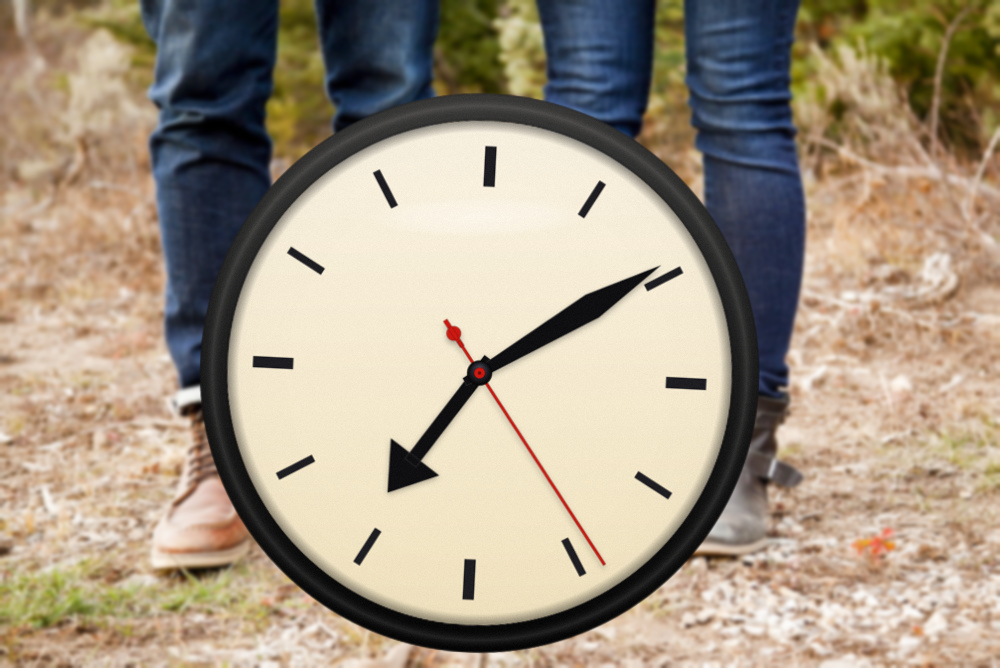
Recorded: h=7 m=9 s=24
